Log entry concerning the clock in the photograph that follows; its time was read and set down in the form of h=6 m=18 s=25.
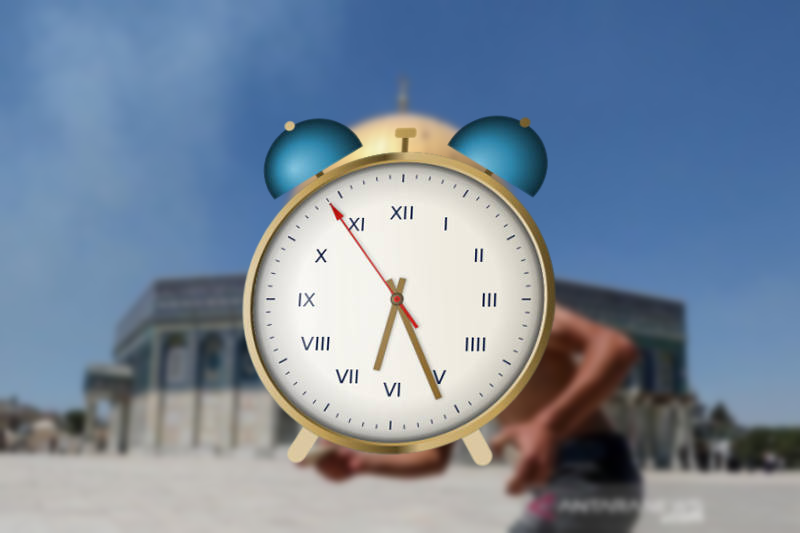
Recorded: h=6 m=25 s=54
